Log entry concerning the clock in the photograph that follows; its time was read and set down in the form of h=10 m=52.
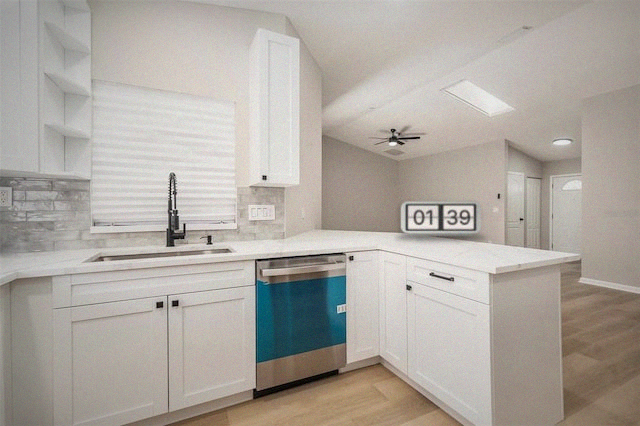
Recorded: h=1 m=39
